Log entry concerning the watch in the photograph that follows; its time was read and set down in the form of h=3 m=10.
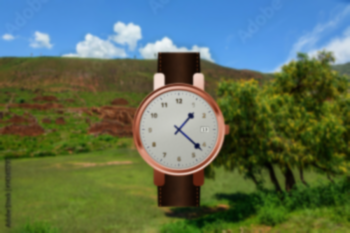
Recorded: h=1 m=22
